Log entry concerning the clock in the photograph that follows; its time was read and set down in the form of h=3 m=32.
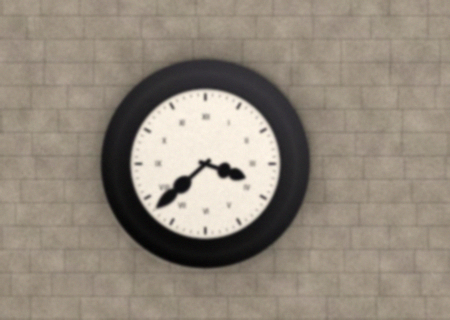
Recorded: h=3 m=38
